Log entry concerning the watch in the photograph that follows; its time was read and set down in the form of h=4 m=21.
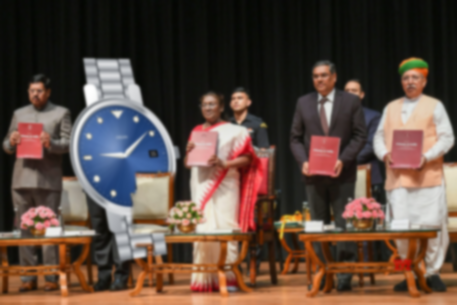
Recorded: h=9 m=9
